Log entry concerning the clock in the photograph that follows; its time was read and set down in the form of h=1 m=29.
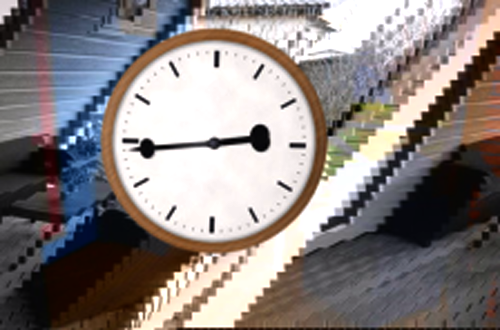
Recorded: h=2 m=44
